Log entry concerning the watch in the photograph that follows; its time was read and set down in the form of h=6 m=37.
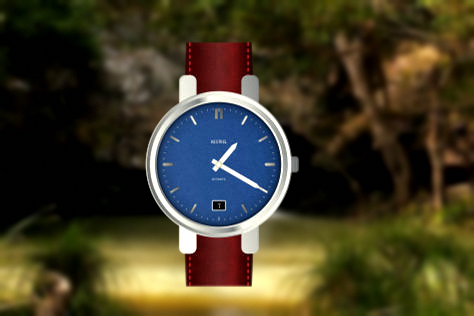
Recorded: h=1 m=20
